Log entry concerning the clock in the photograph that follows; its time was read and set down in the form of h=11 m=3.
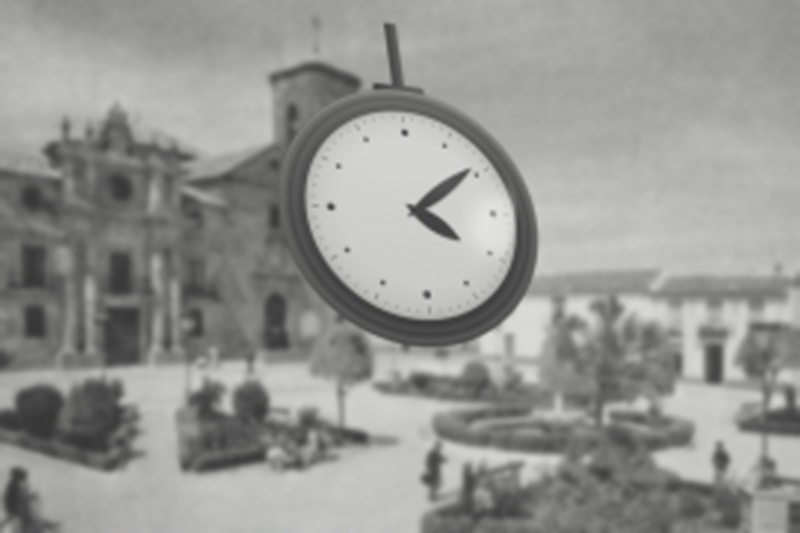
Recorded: h=4 m=9
